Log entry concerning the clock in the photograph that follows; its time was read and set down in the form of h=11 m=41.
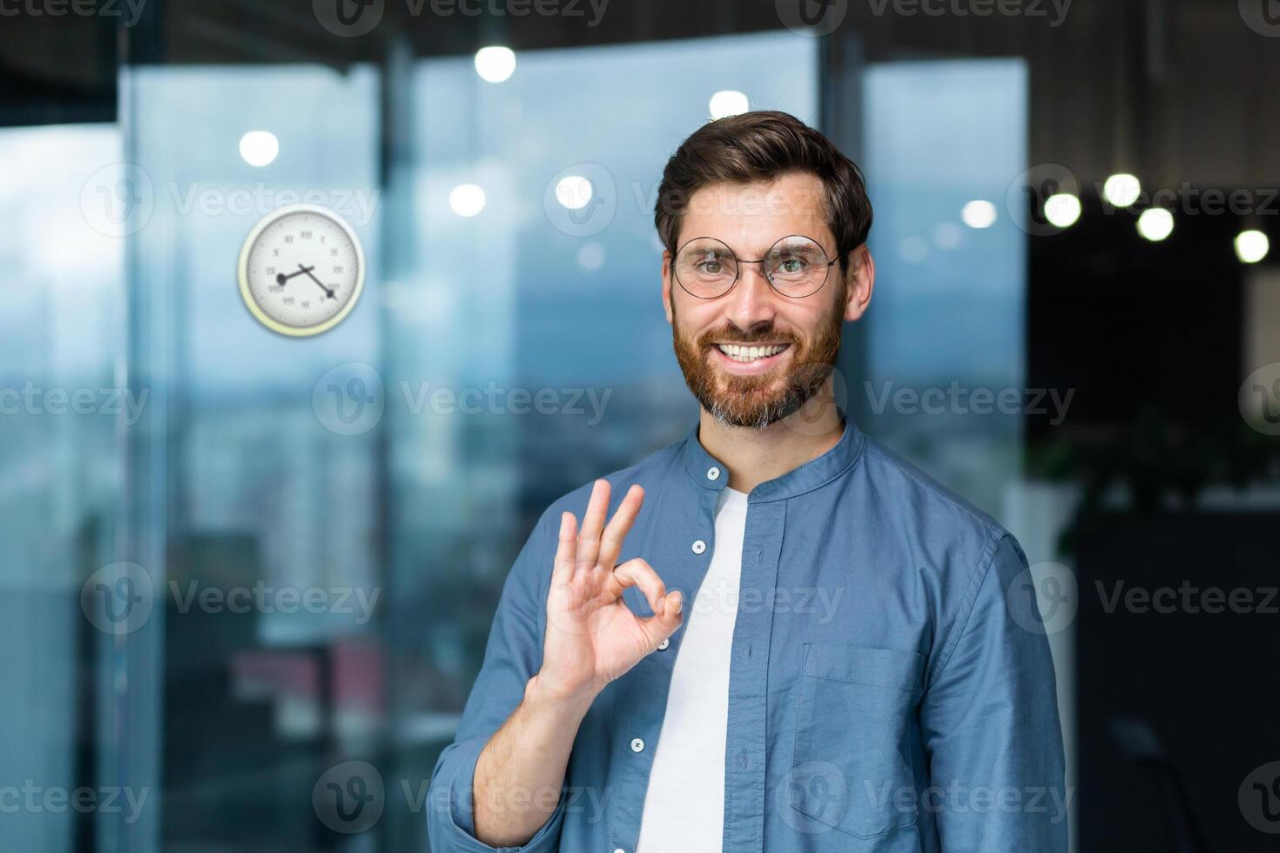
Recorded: h=8 m=22
